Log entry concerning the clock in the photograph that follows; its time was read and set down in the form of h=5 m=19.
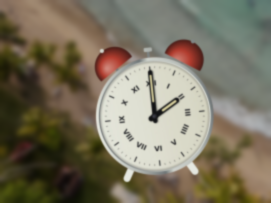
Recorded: h=2 m=0
